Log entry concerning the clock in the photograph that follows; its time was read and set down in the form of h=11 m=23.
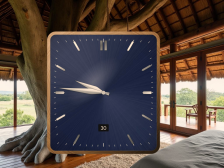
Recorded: h=9 m=46
